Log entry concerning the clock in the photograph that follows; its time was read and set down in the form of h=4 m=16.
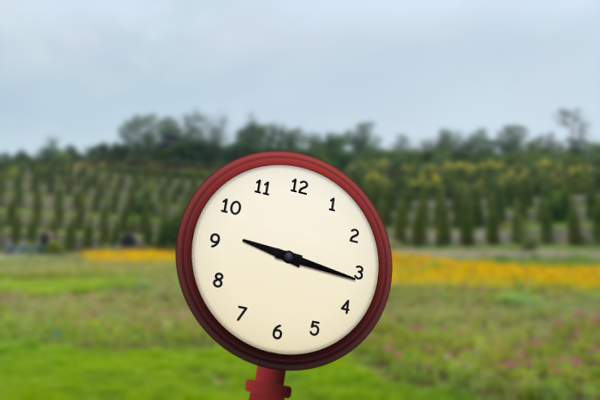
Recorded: h=9 m=16
